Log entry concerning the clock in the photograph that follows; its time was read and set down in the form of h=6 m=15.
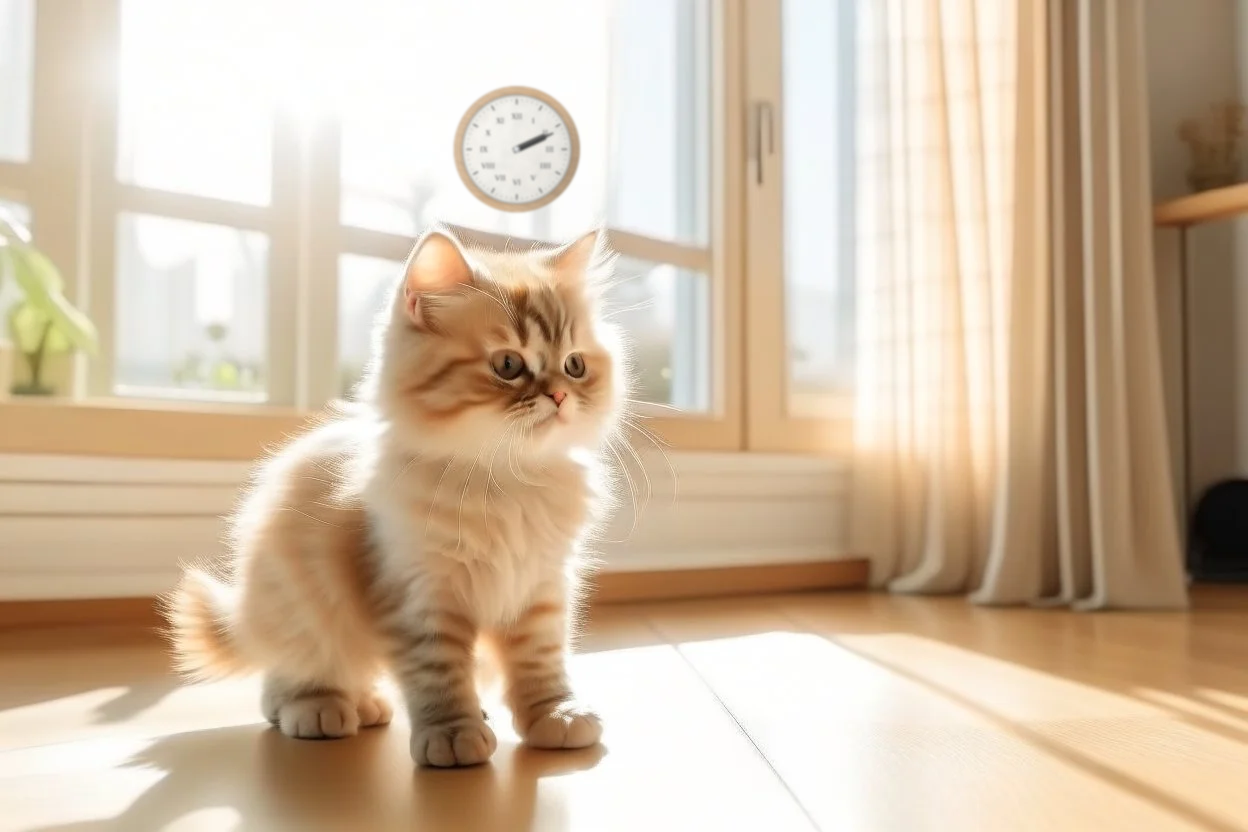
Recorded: h=2 m=11
